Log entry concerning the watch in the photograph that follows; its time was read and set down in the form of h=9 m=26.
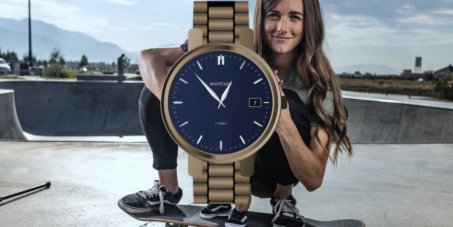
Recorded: h=12 m=53
